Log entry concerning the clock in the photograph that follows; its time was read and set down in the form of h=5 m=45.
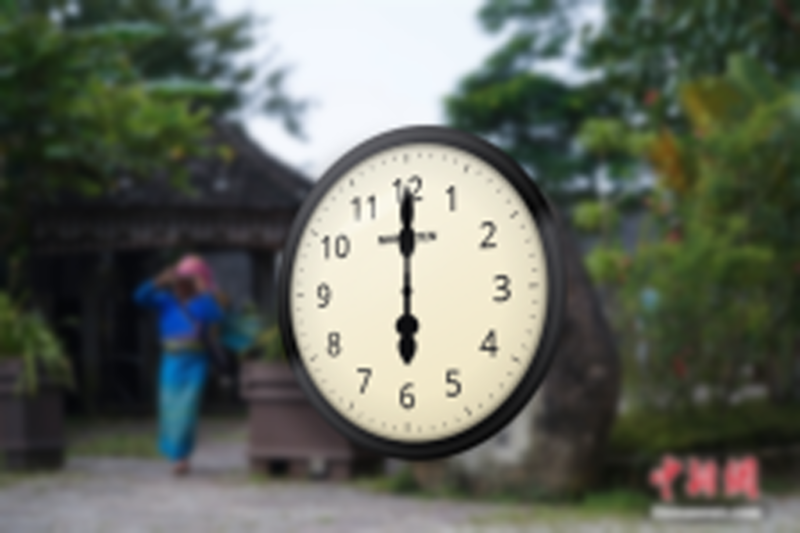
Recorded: h=6 m=0
